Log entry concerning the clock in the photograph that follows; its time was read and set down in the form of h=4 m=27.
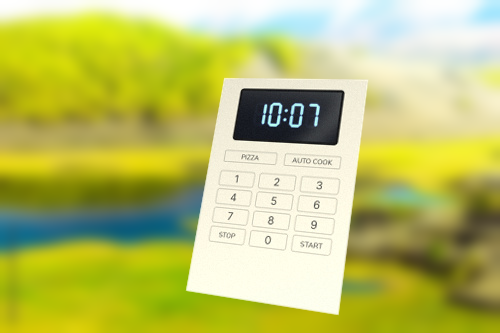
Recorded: h=10 m=7
